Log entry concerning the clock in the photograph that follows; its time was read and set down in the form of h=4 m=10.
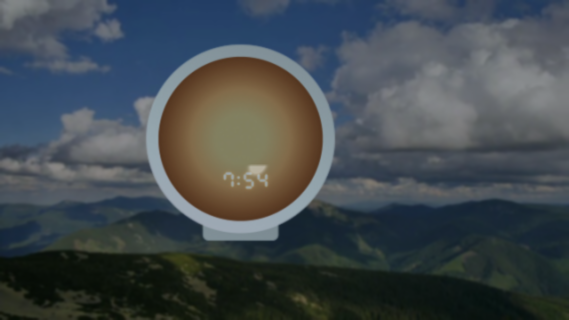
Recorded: h=7 m=54
